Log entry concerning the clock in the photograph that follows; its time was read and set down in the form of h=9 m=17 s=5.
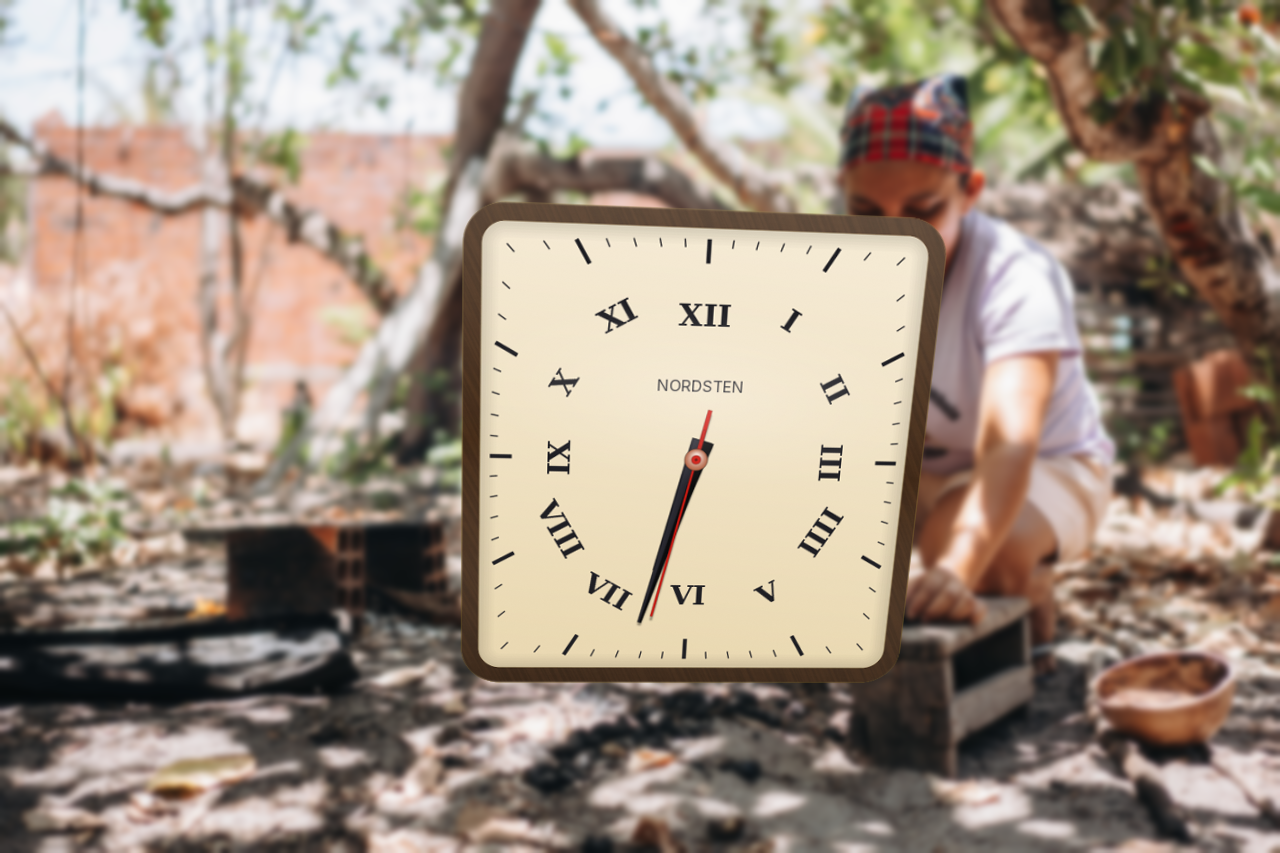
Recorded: h=6 m=32 s=32
